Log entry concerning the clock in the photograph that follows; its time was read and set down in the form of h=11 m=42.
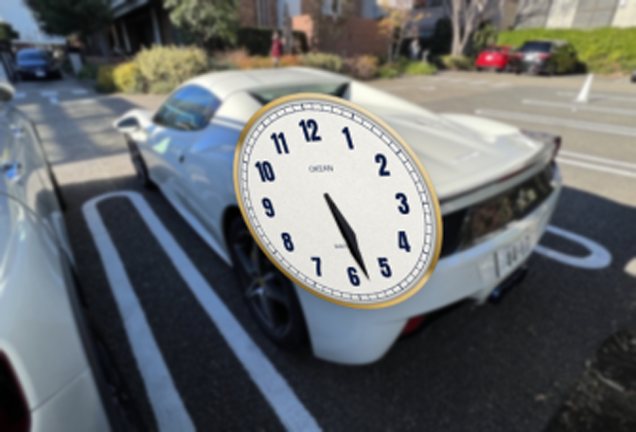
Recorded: h=5 m=28
